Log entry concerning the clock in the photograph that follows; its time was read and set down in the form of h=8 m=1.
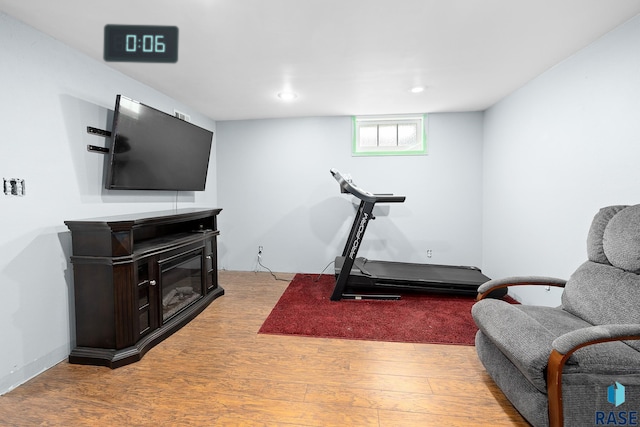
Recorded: h=0 m=6
